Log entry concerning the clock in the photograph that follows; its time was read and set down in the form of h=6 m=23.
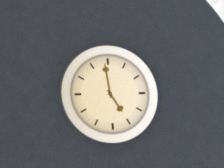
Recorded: h=4 m=59
